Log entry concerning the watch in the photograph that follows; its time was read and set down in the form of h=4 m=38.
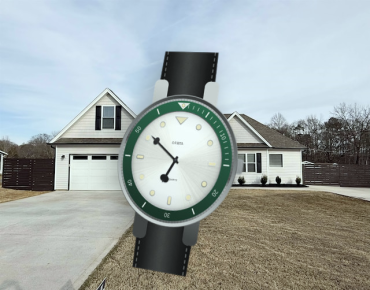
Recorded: h=6 m=51
